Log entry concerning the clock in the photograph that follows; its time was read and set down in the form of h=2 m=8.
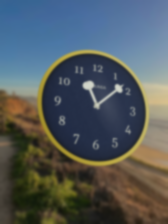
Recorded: h=11 m=8
